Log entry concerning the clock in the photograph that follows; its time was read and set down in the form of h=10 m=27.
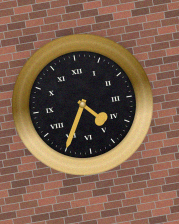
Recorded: h=4 m=35
